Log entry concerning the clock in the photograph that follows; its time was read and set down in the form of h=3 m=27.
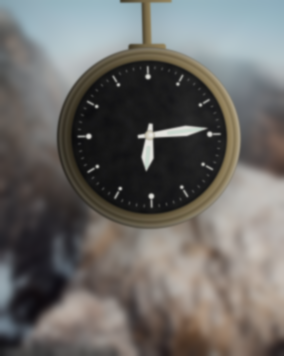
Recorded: h=6 m=14
